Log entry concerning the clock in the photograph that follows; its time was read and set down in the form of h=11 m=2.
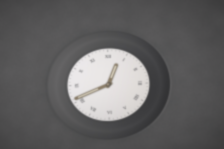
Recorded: h=12 m=41
